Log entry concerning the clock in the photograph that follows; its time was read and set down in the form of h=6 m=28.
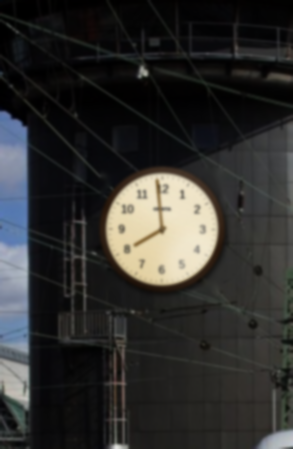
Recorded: h=7 m=59
